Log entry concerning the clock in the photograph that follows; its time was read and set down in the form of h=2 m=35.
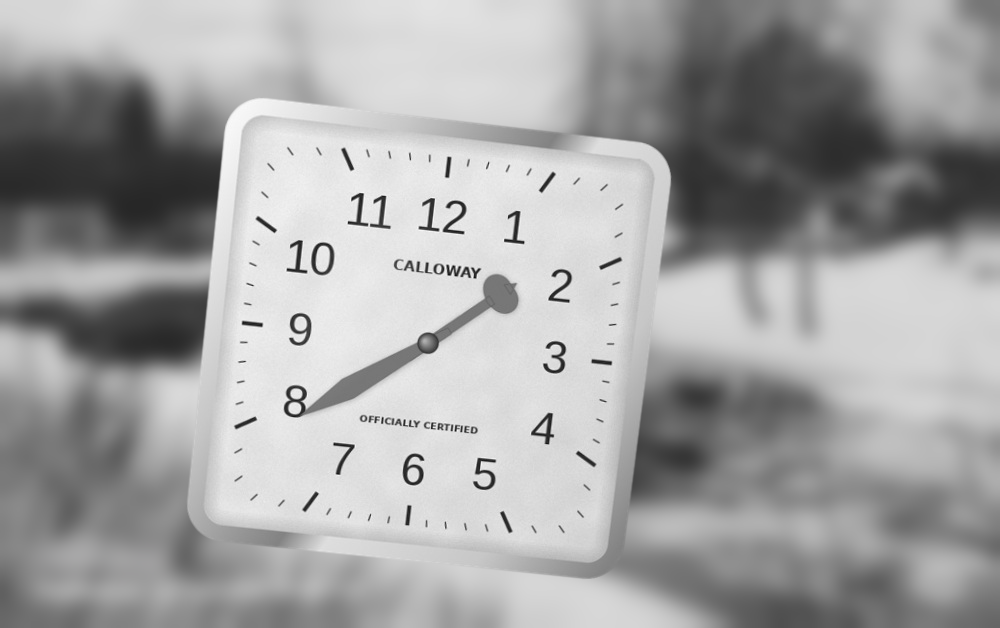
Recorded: h=1 m=39
